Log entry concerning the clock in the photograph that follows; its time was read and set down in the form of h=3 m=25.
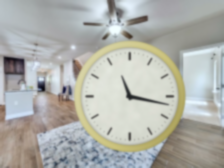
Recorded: h=11 m=17
